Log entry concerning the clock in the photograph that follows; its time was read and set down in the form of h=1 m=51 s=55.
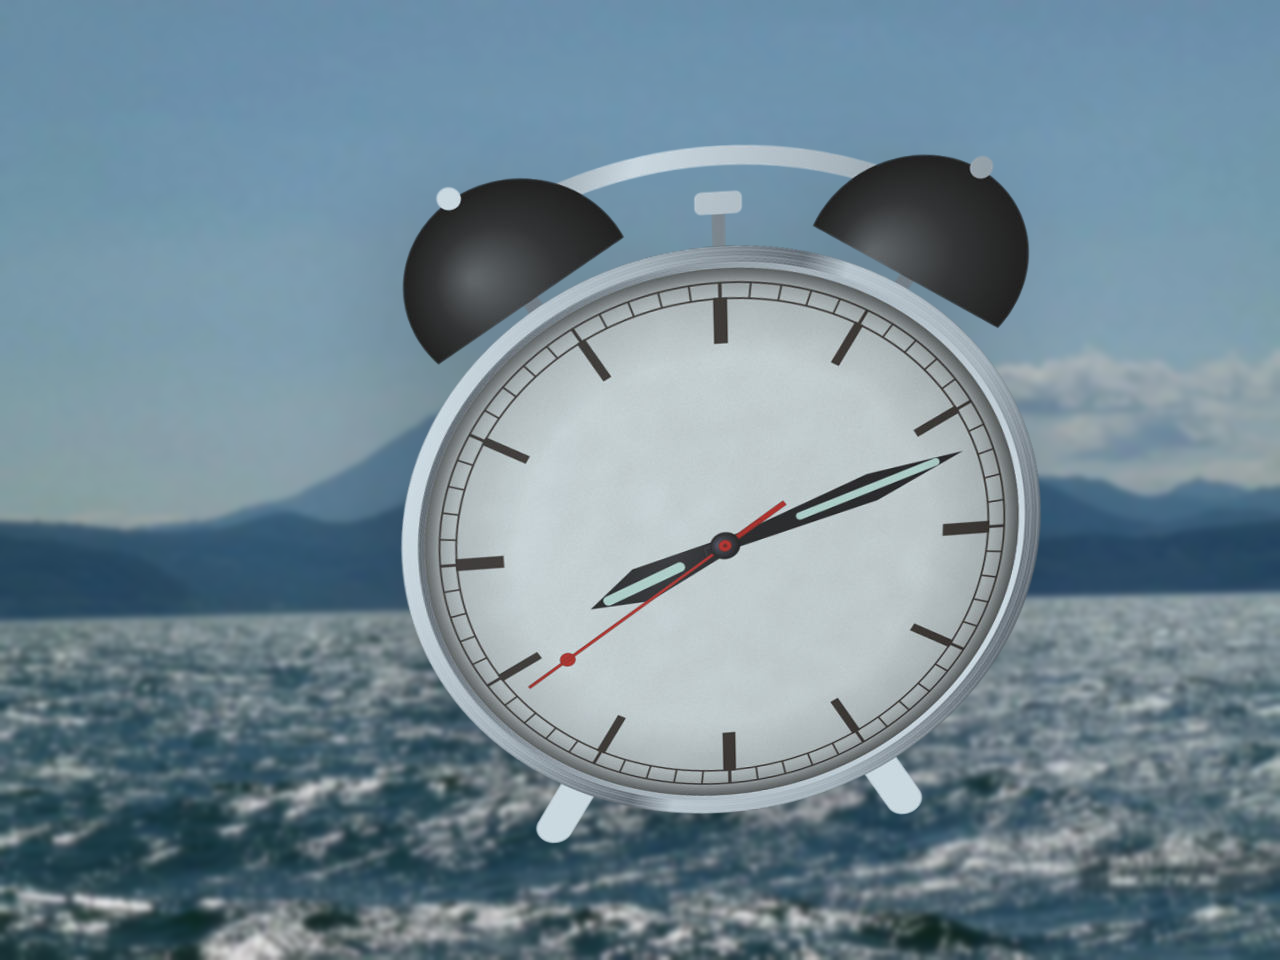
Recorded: h=8 m=11 s=39
